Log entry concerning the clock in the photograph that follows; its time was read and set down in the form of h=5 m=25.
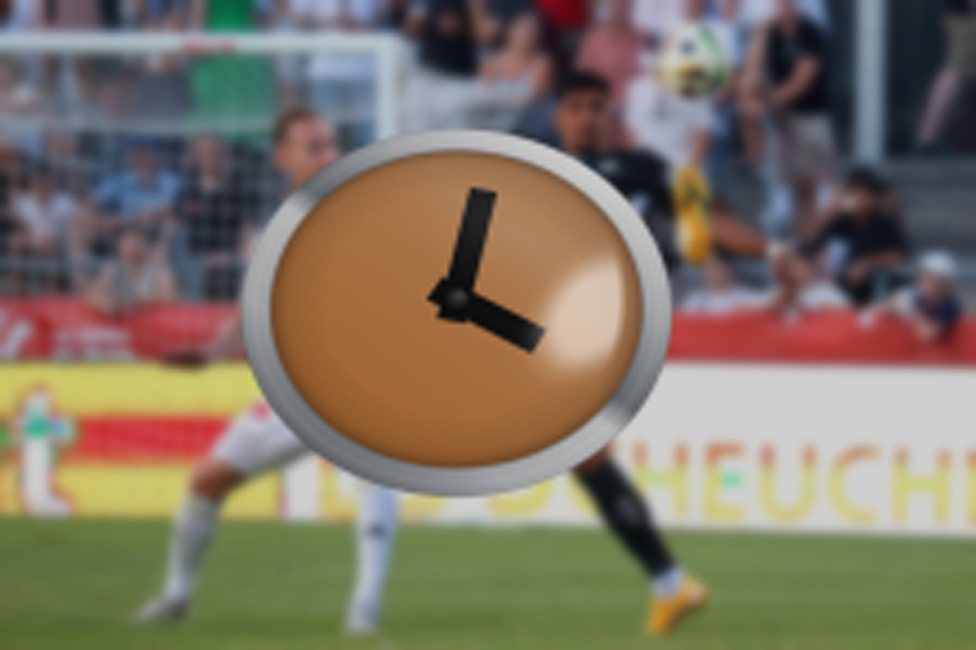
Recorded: h=4 m=2
